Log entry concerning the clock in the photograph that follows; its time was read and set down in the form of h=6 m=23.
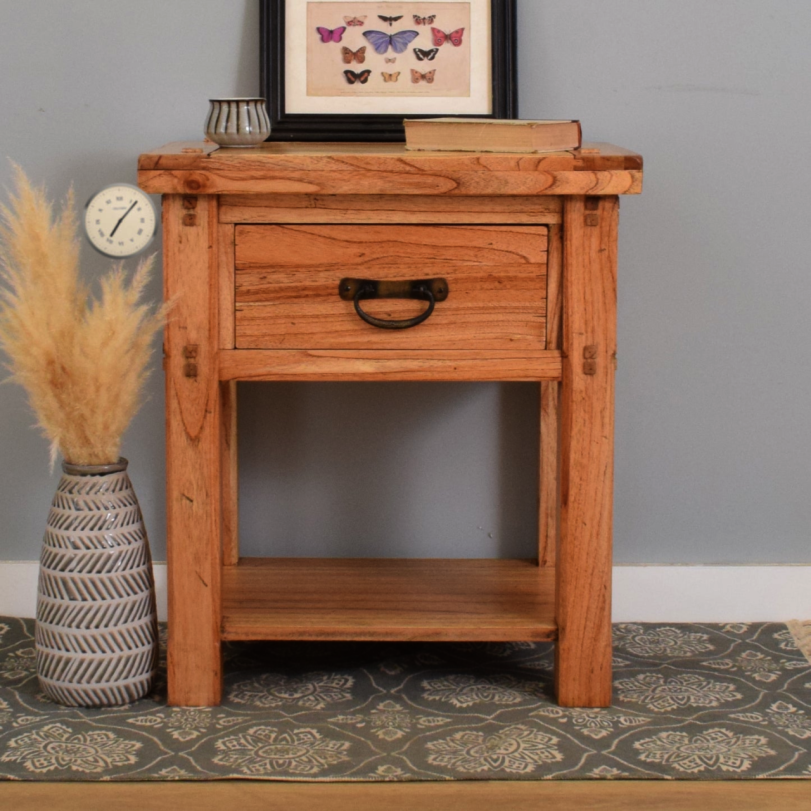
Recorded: h=7 m=7
